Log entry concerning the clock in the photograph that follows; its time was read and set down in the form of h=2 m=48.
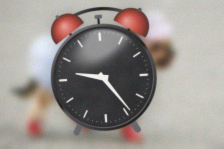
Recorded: h=9 m=24
